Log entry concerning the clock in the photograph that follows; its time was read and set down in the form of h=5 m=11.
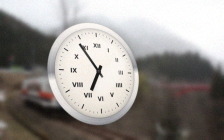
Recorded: h=6 m=54
